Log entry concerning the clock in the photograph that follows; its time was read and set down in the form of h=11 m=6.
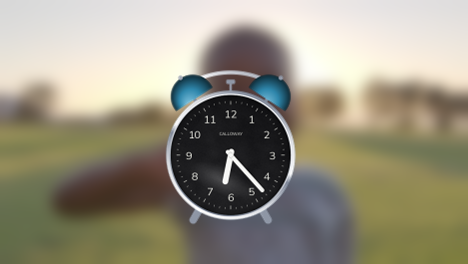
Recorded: h=6 m=23
